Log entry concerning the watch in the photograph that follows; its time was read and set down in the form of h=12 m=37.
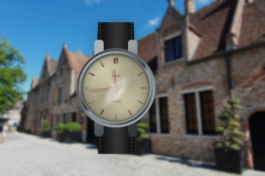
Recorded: h=11 m=44
